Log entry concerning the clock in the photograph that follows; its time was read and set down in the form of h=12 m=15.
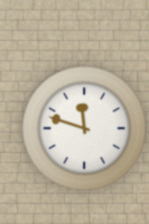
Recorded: h=11 m=48
